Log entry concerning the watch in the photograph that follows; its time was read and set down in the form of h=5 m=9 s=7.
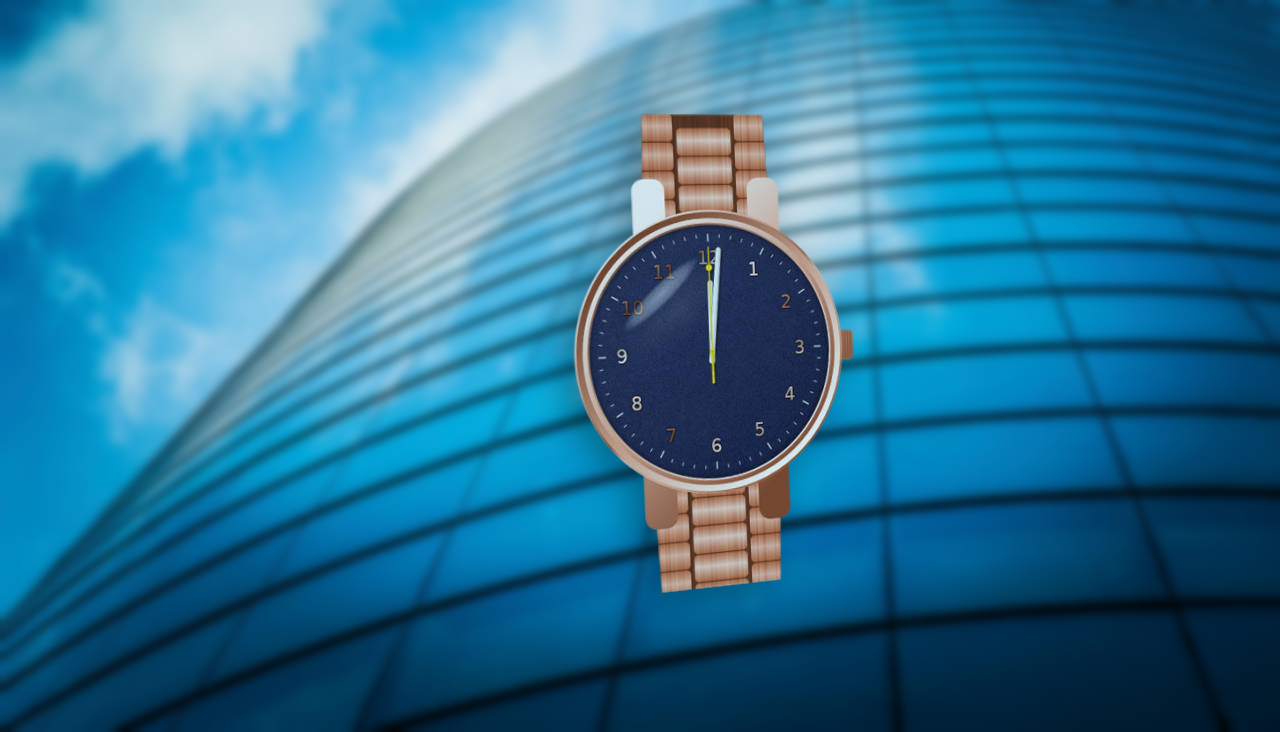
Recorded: h=12 m=1 s=0
